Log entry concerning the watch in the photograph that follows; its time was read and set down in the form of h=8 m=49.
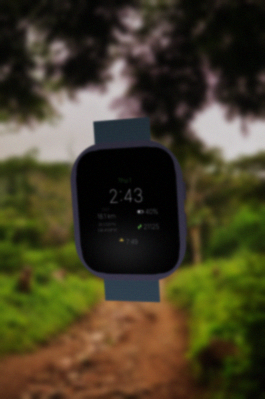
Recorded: h=2 m=43
